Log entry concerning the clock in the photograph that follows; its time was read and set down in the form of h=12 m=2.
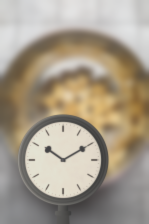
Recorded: h=10 m=10
